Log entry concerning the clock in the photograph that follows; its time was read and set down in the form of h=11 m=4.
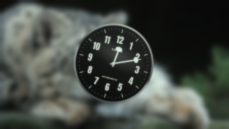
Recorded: h=12 m=11
